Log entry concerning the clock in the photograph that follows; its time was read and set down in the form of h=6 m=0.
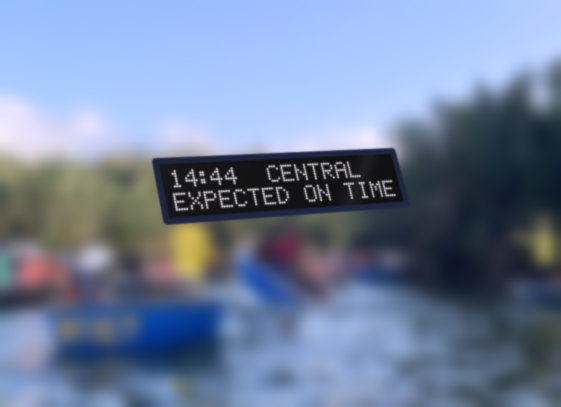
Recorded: h=14 m=44
